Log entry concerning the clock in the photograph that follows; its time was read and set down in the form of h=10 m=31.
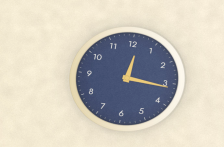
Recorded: h=12 m=16
